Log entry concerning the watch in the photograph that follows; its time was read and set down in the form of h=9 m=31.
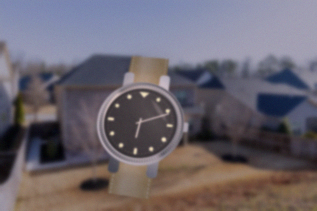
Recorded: h=6 m=11
